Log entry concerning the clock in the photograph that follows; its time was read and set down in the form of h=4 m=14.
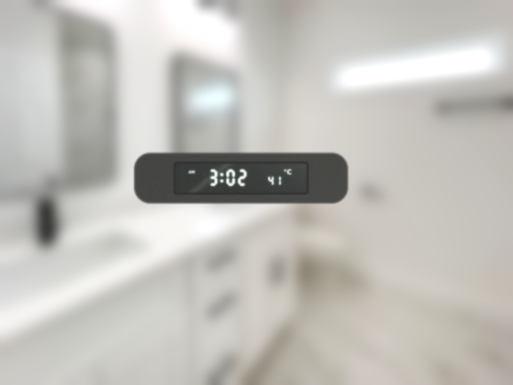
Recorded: h=3 m=2
